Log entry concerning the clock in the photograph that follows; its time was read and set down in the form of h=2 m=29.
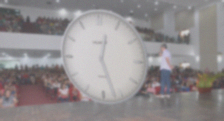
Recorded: h=12 m=27
